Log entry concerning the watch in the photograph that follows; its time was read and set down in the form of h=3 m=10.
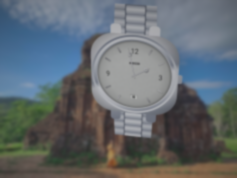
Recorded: h=1 m=58
